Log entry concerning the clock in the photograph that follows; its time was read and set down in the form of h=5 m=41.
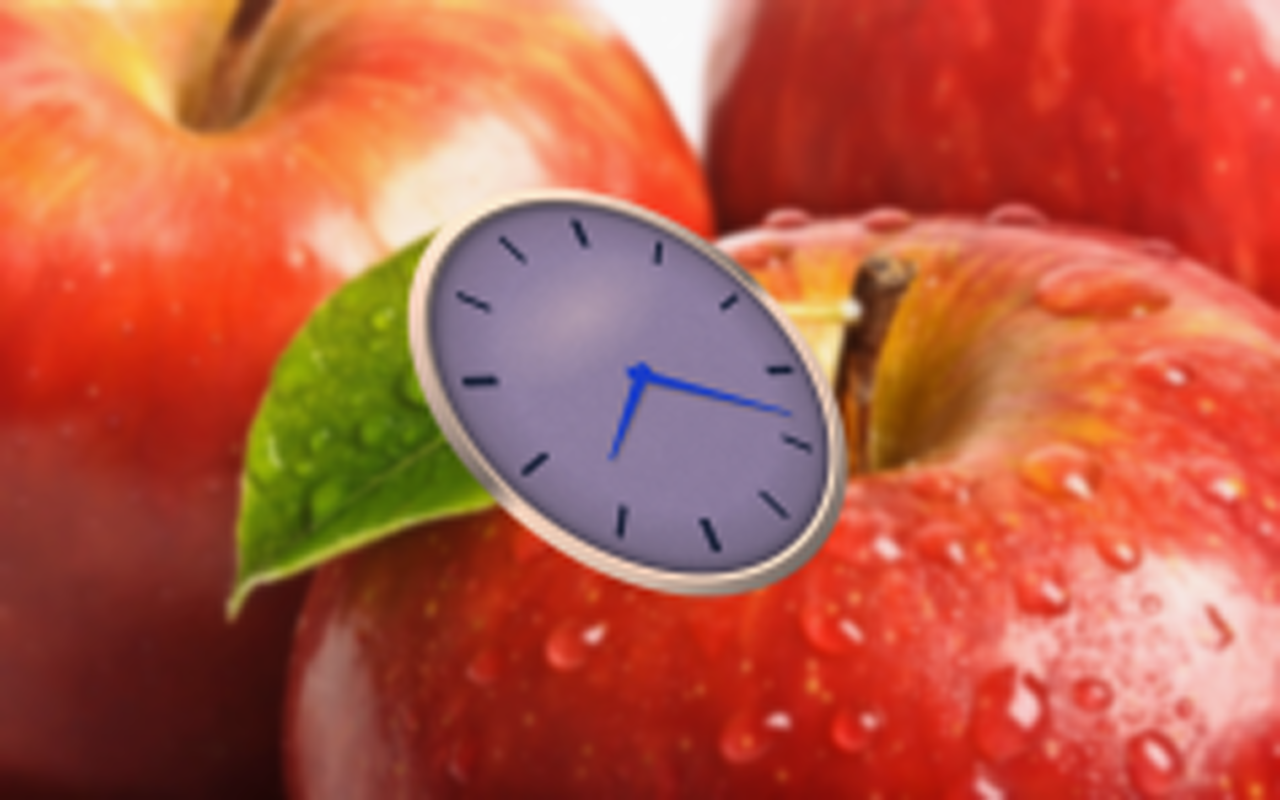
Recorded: h=7 m=18
